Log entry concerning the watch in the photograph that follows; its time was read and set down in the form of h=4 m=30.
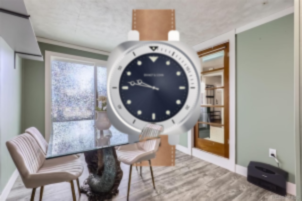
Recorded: h=9 m=47
